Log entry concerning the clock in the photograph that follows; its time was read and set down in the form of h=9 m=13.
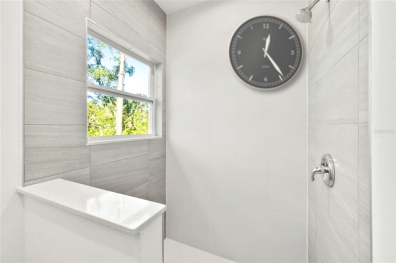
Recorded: h=12 m=24
